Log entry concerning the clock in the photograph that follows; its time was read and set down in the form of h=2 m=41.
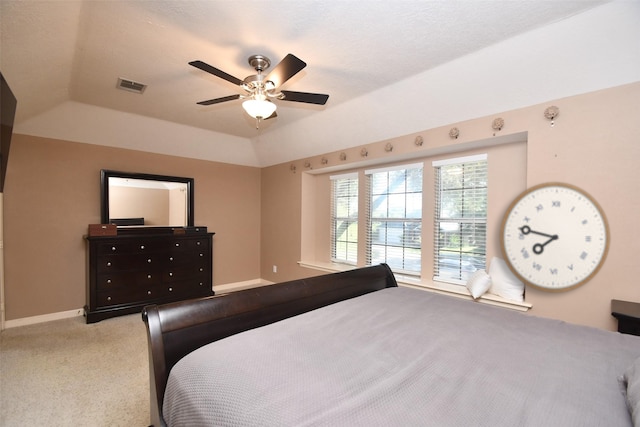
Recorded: h=7 m=47
